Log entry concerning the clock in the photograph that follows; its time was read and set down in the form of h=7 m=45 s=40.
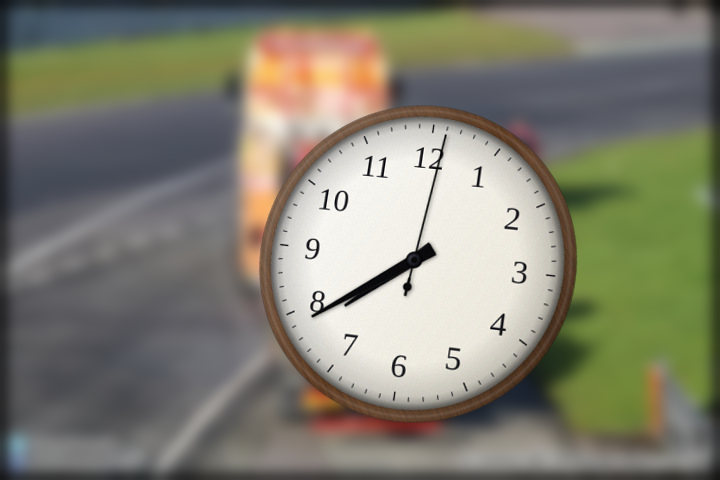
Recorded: h=7 m=39 s=1
